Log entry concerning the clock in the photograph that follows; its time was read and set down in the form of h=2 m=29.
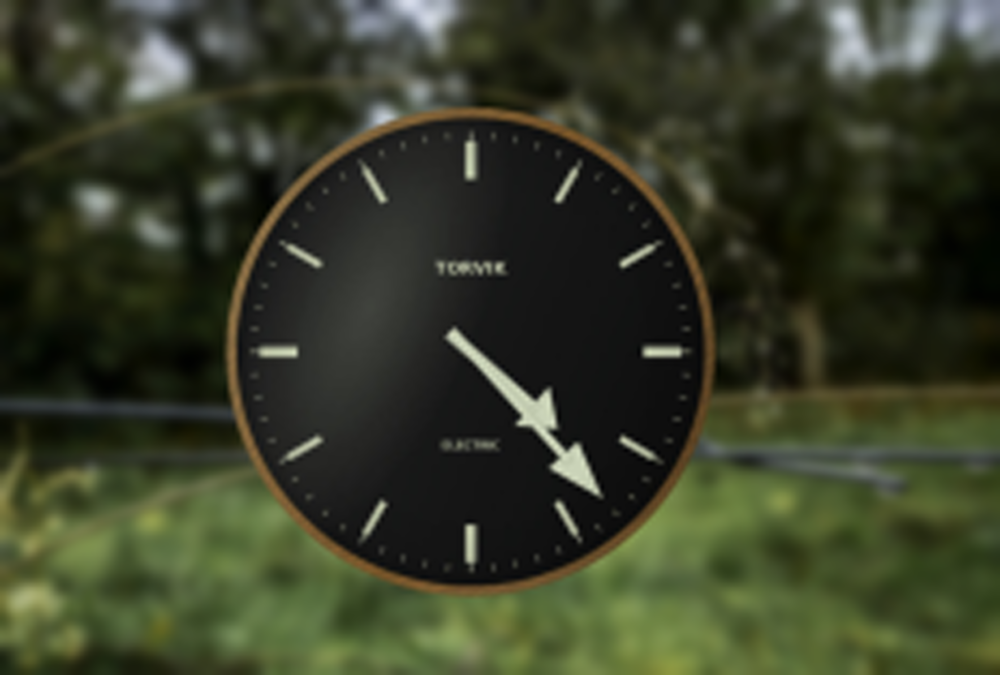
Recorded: h=4 m=23
